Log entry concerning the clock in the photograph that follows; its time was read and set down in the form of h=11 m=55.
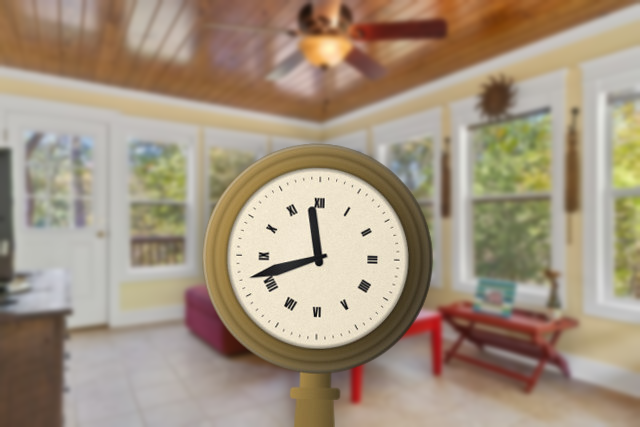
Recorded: h=11 m=42
